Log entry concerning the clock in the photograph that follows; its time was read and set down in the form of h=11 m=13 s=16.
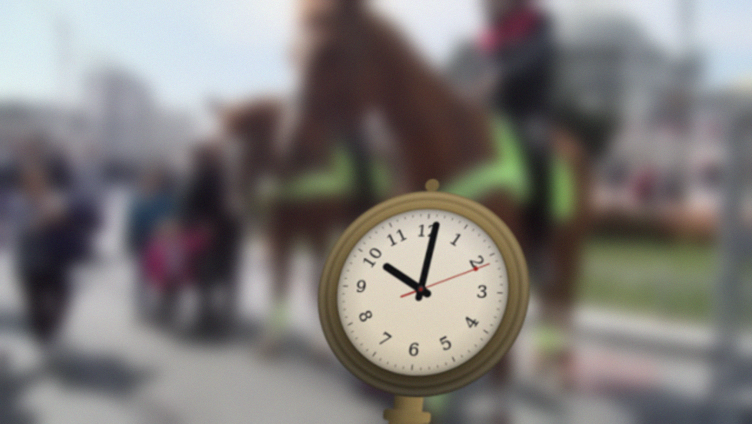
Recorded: h=10 m=1 s=11
